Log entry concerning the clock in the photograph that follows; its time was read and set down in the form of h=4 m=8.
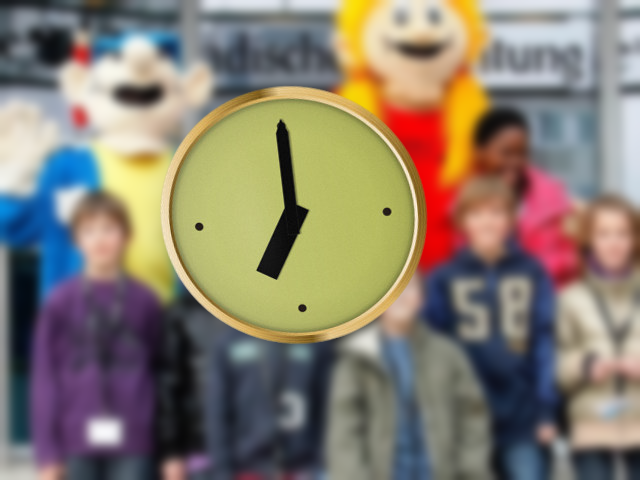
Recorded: h=7 m=0
